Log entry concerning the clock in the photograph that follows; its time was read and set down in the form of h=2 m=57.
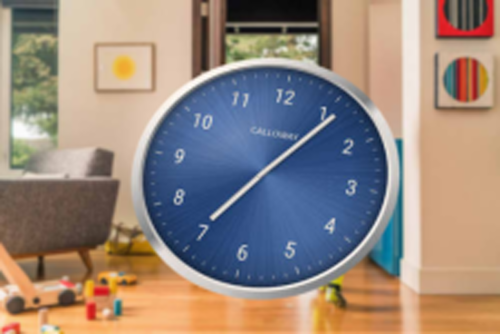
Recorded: h=7 m=6
